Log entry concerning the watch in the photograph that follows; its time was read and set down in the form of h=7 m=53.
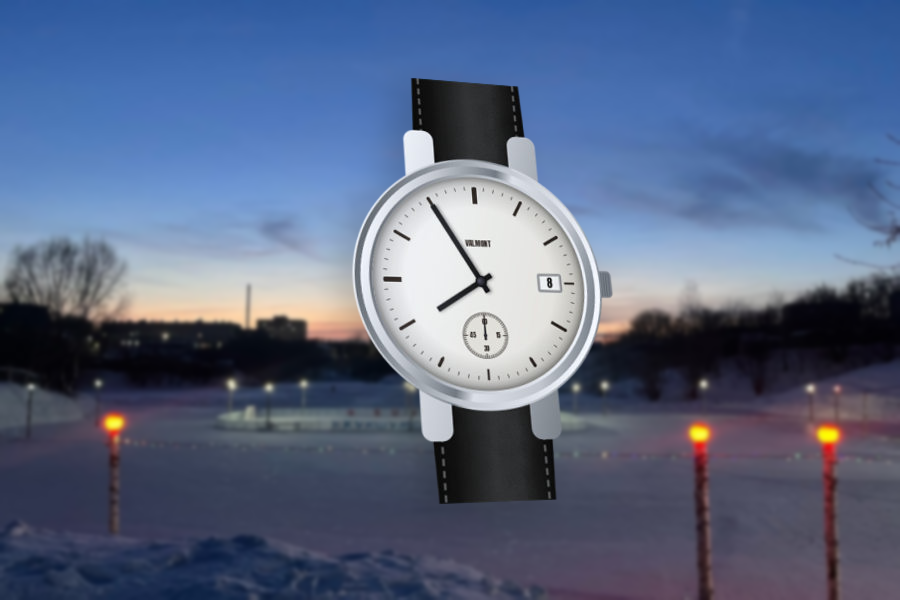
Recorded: h=7 m=55
